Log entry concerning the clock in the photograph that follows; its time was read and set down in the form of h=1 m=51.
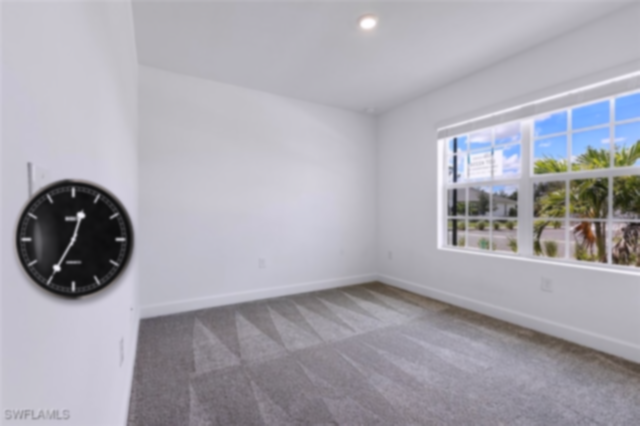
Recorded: h=12 m=35
